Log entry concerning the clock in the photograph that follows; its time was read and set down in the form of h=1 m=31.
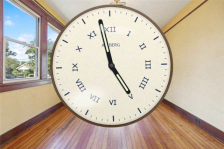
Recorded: h=4 m=58
